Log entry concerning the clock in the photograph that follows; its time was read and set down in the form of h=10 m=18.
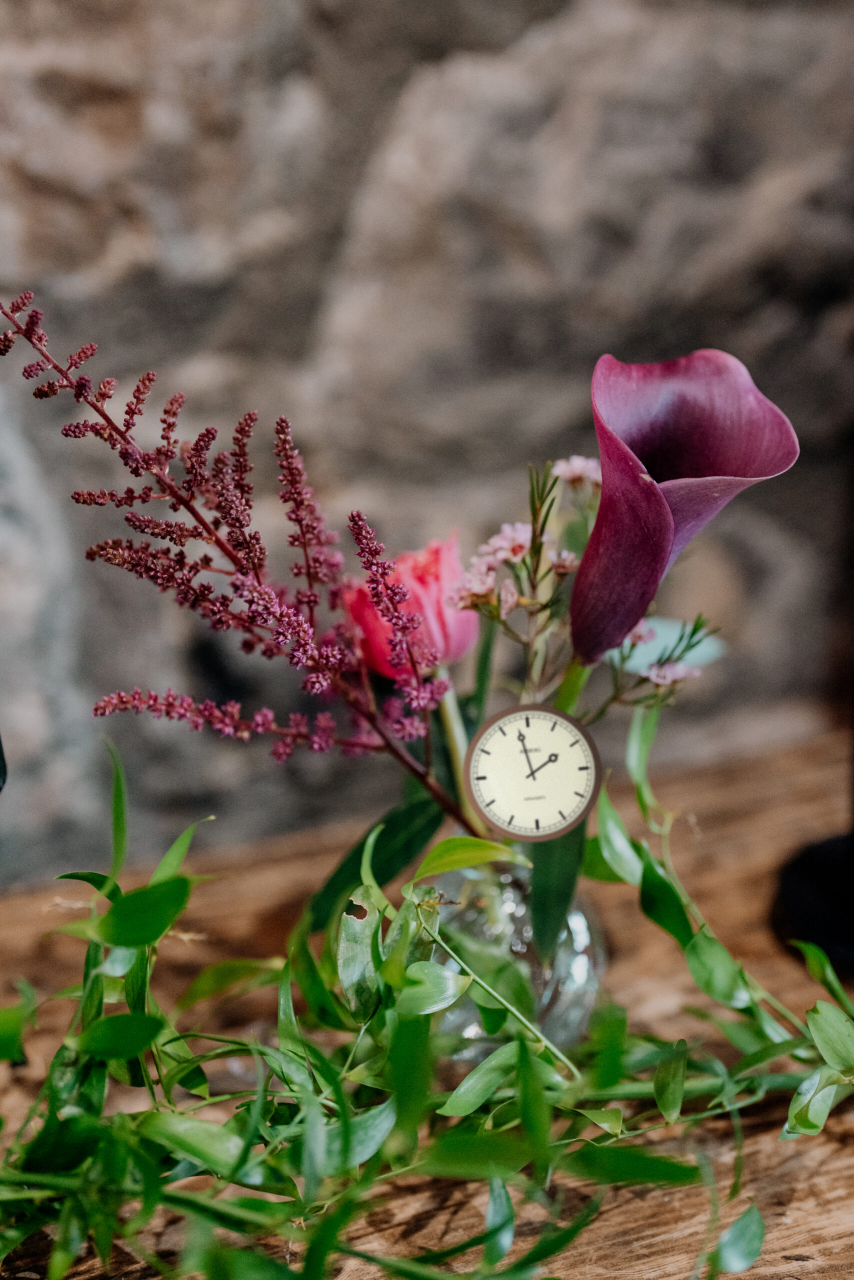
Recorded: h=1 m=58
